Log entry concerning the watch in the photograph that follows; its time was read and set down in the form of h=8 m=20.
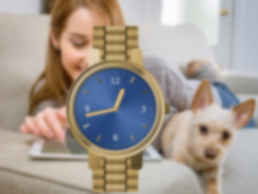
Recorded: h=12 m=43
